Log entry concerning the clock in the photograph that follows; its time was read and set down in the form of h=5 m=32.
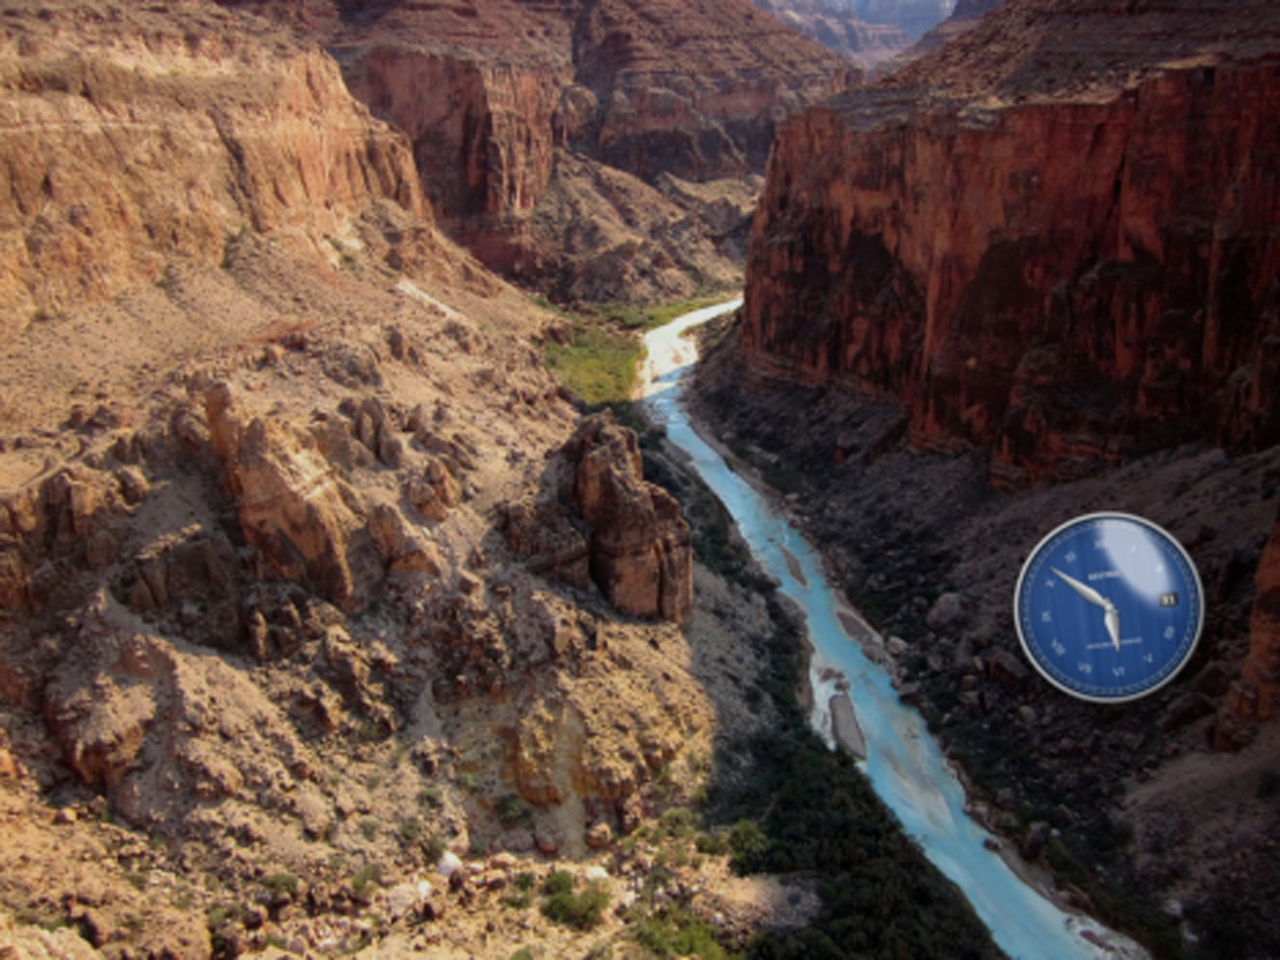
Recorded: h=5 m=52
